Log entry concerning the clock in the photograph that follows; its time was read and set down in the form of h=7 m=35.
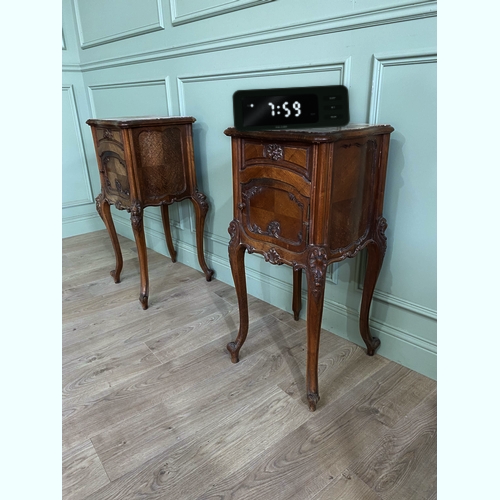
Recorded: h=7 m=59
